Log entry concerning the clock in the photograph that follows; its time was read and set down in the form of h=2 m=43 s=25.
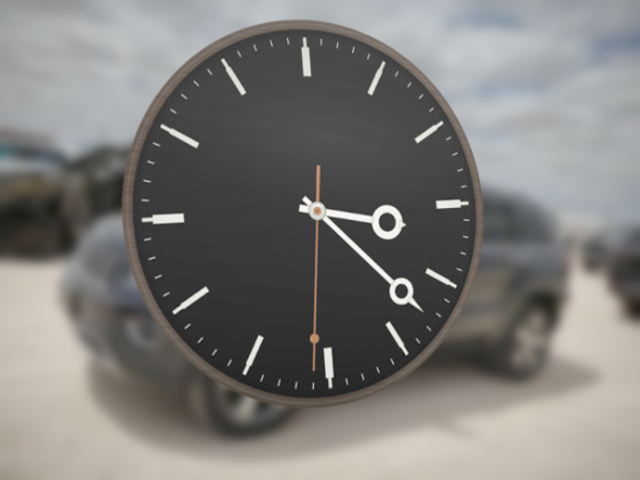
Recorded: h=3 m=22 s=31
